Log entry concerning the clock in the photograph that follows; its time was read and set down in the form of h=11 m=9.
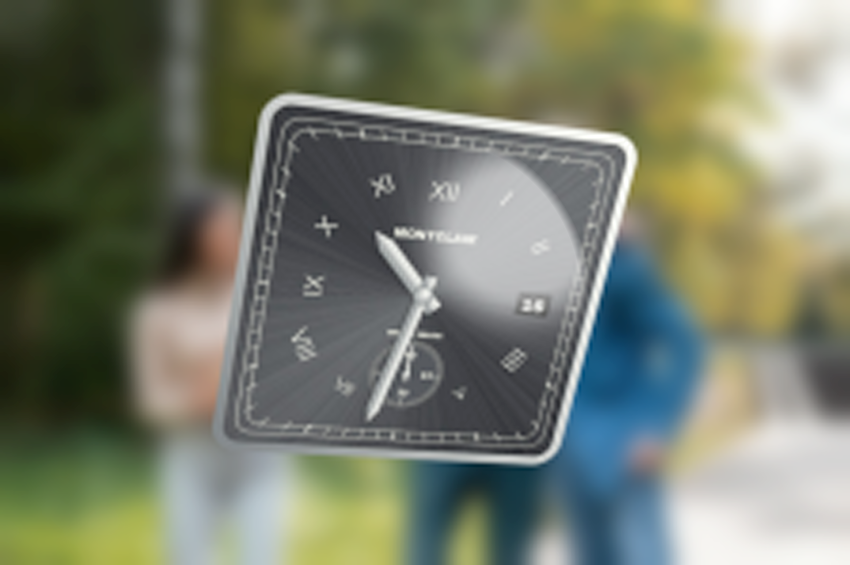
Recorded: h=10 m=32
